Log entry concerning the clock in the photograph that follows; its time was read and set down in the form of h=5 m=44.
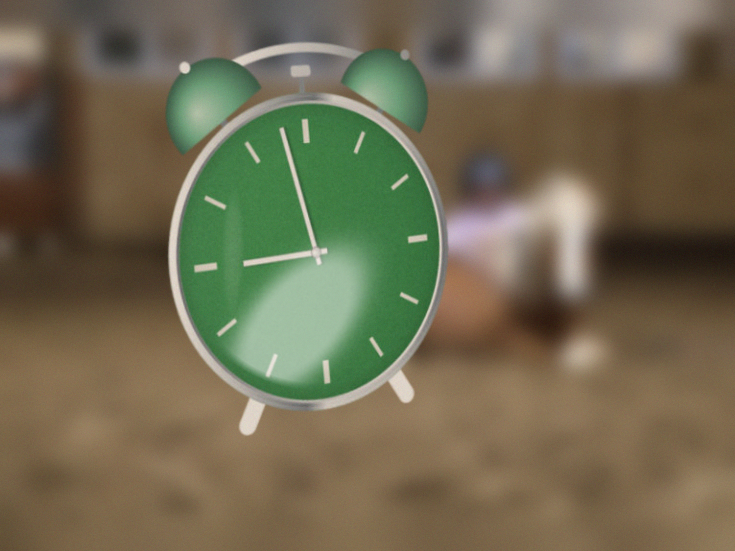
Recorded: h=8 m=58
